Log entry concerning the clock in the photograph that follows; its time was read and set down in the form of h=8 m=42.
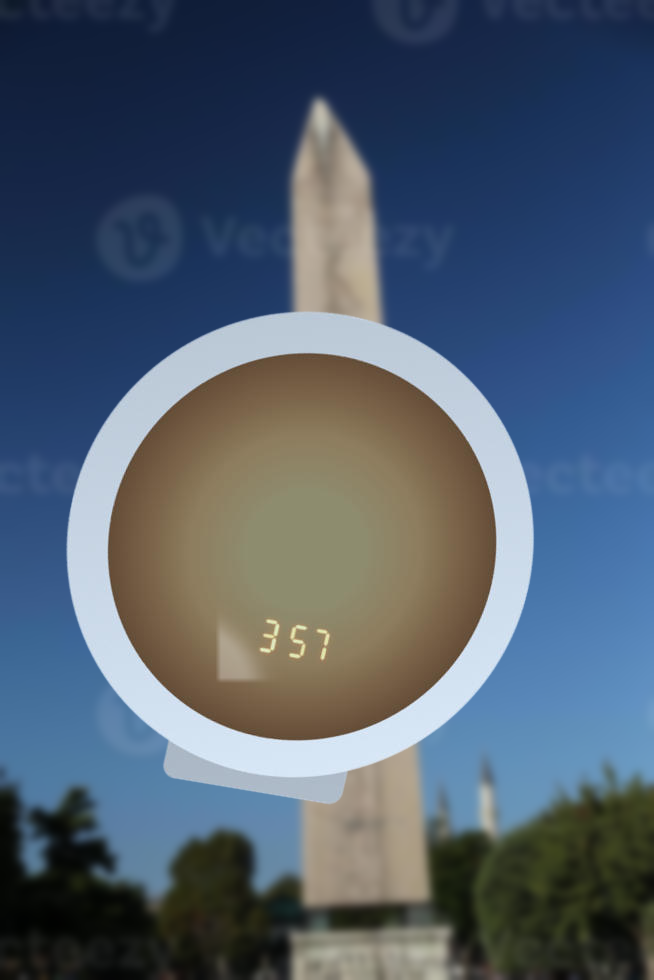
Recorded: h=3 m=57
